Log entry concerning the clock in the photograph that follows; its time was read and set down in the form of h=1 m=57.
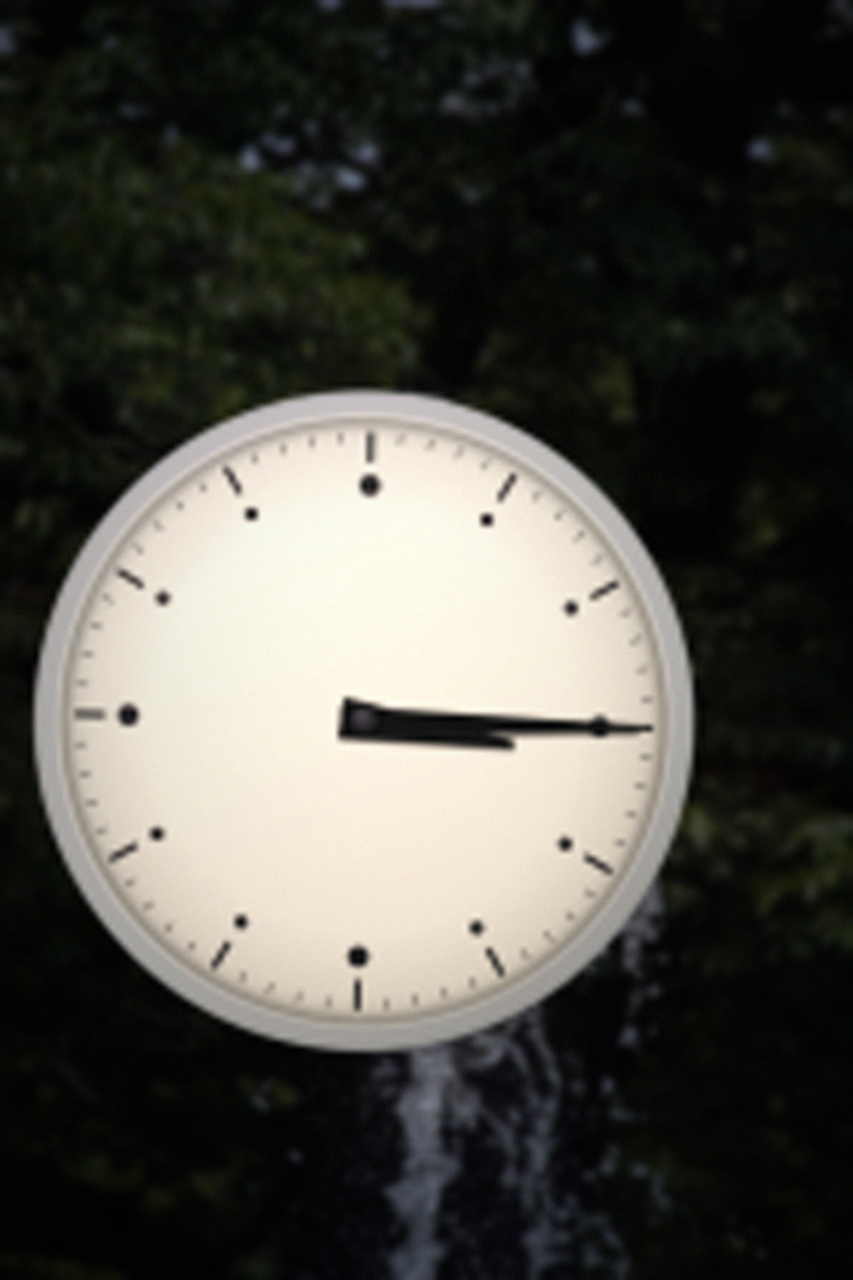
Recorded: h=3 m=15
